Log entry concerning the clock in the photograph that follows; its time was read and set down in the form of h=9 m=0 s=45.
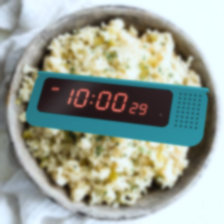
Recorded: h=10 m=0 s=29
